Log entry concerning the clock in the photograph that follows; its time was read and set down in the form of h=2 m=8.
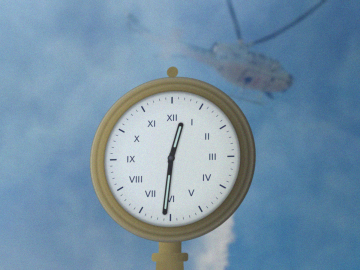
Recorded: h=12 m=31
